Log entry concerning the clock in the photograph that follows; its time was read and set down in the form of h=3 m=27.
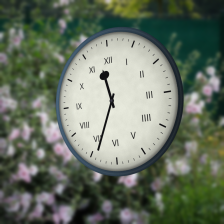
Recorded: h=11 m=34
